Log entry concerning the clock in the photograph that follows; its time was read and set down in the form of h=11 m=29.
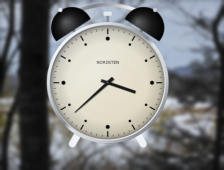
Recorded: h=3 m=38
